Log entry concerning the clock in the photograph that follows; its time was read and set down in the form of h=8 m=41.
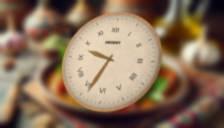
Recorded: h=9 m=34
